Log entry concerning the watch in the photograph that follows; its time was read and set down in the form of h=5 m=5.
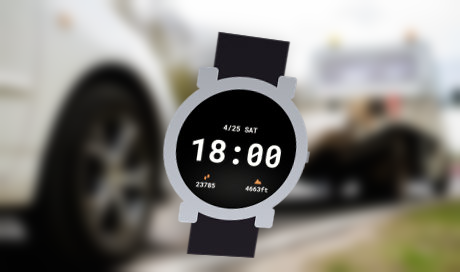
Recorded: h=18 m=0
